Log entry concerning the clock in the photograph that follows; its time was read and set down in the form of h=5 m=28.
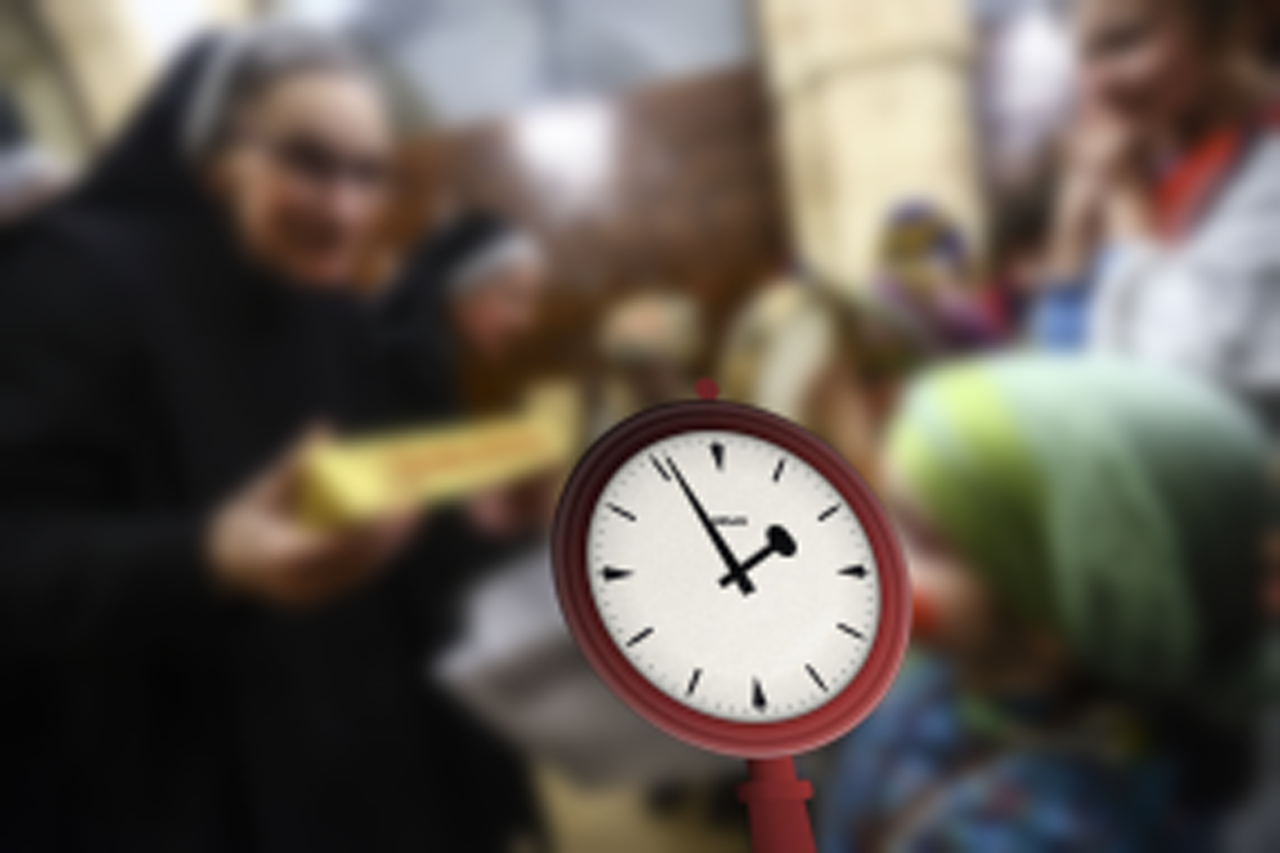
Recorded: h=1 m=56
